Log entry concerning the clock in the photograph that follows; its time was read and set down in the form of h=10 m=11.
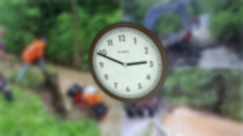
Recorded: h=2 m=49
